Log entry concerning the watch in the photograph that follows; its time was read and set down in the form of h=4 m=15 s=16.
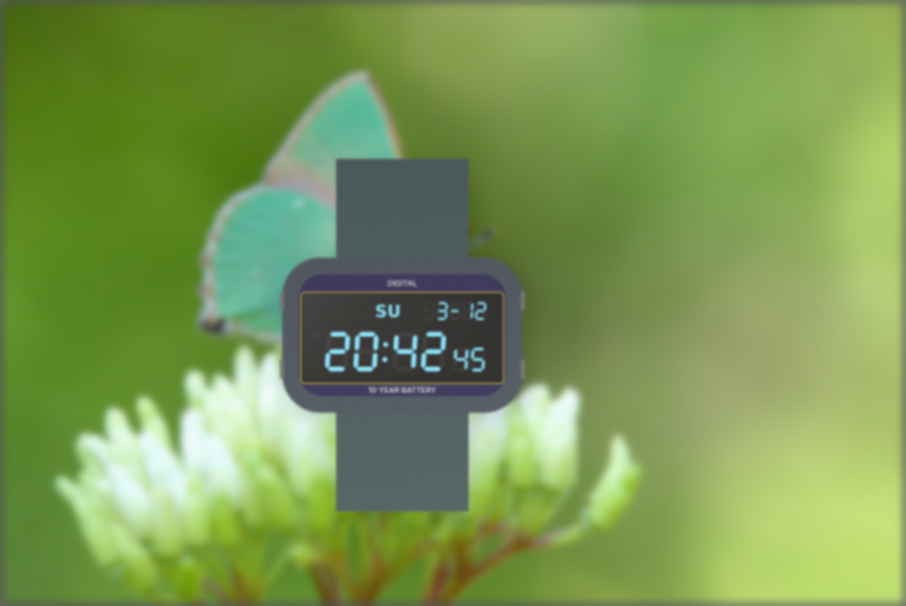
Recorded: h=20 m=42 s=45
